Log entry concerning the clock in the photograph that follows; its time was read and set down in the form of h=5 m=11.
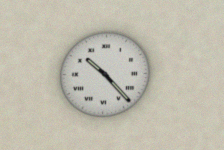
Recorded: h=10 m=23
